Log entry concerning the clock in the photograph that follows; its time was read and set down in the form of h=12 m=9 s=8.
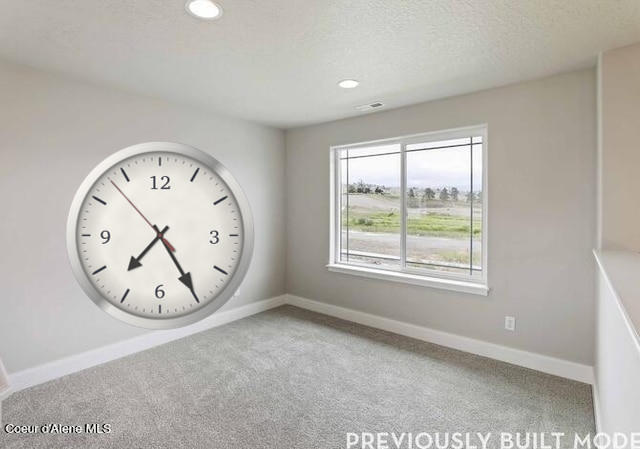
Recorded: h=7 m=24 s=53
